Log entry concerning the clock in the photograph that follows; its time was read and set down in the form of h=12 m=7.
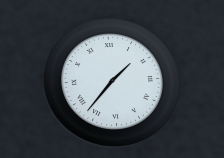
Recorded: h=1 m=37
